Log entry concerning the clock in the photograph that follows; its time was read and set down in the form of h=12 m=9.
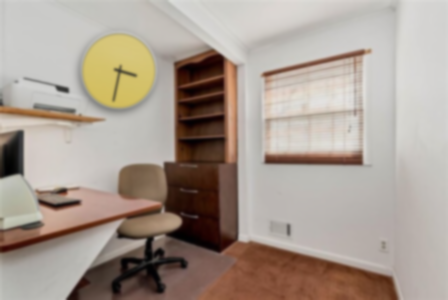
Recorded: h=3 m=32
